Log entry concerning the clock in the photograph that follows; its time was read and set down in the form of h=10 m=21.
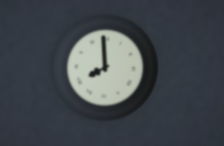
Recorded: h=7 m=59
